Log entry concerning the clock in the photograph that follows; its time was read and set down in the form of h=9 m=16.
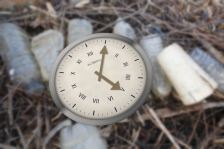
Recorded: h=5 m=5
